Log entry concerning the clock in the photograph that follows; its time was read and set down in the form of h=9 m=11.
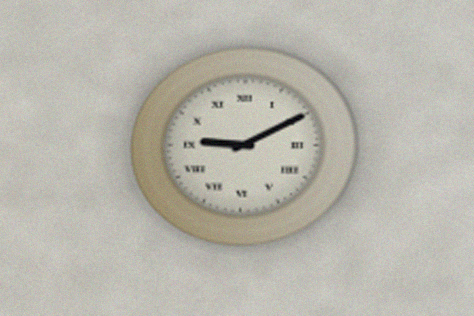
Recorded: h=9 m=10
